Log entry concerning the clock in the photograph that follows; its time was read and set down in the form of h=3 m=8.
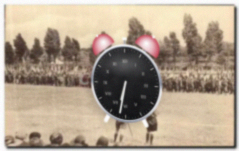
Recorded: h=6 m=32
